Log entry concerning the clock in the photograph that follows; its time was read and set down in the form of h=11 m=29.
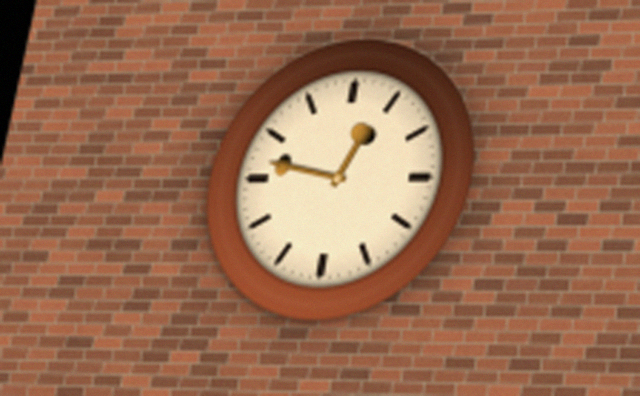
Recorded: h=12 m=47
